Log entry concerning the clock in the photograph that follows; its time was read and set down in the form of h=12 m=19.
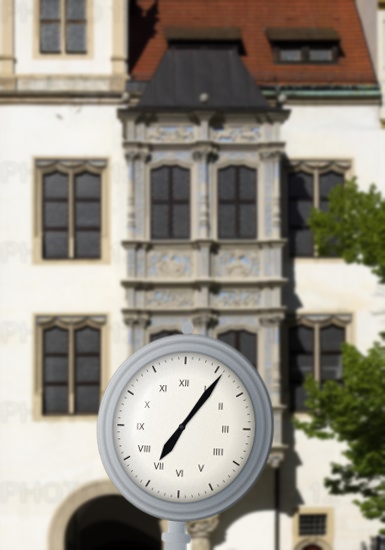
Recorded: h=7 m=6
